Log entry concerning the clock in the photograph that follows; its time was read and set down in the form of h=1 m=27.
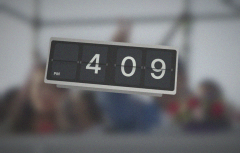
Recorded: h=4 m=9
